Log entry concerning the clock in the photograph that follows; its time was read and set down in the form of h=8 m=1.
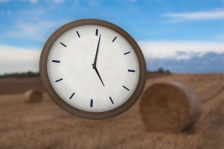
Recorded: h=5 m=1
